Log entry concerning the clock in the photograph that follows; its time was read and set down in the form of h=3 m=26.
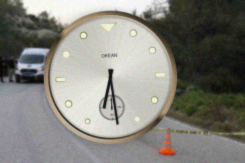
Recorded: h=6 m=29
